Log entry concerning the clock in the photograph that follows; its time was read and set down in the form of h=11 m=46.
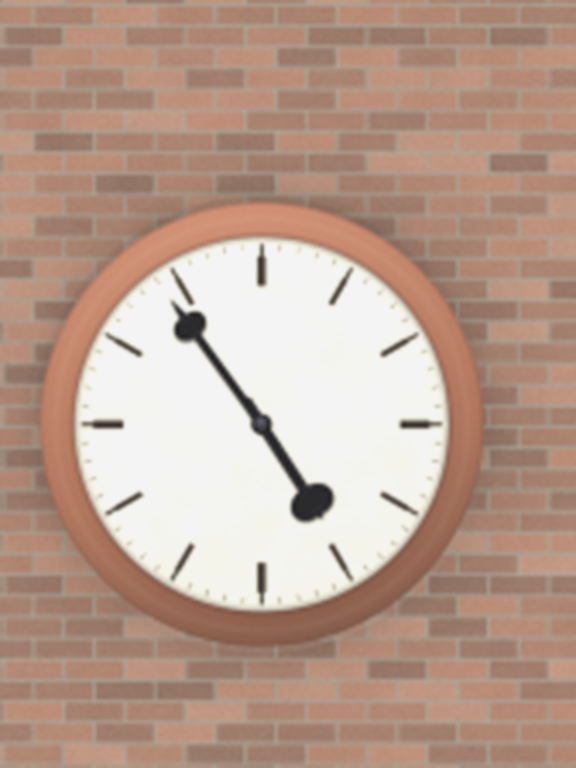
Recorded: h=4 m=54
